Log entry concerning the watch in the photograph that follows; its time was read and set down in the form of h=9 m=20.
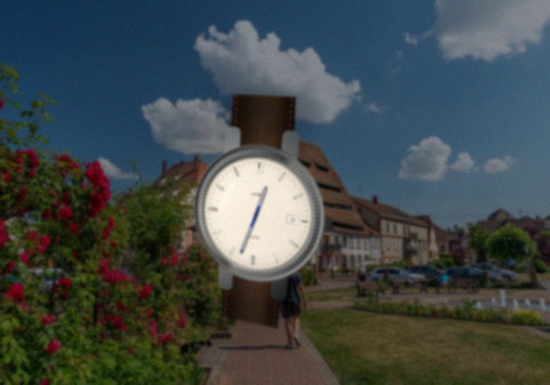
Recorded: h=12 m=33
